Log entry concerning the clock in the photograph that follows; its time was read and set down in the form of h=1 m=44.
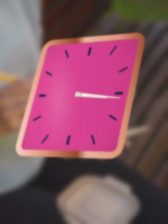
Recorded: h=3 m=16
